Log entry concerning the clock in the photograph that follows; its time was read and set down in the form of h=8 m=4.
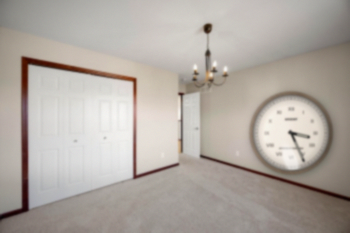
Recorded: h=3 m=26
